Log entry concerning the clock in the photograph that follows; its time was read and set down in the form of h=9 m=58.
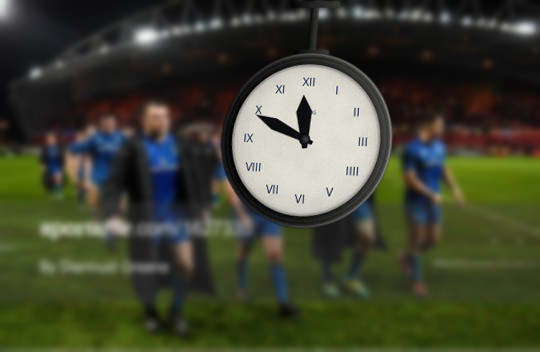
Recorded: h=11 m=49
